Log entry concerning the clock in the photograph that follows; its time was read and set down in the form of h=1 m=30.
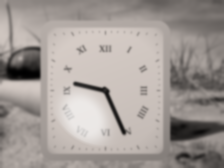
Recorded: h=9 m=26
